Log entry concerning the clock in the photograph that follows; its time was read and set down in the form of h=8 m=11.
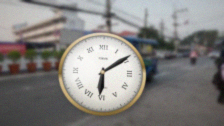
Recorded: h=6 m=9
